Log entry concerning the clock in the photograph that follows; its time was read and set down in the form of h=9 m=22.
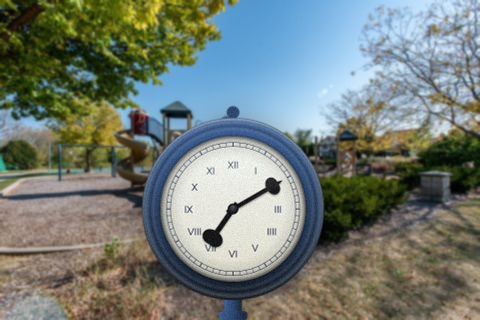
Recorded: h=7 m=10
